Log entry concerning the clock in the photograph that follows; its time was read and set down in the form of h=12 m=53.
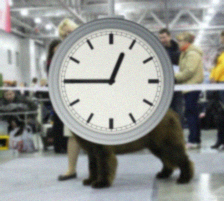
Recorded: h=12 m=45
